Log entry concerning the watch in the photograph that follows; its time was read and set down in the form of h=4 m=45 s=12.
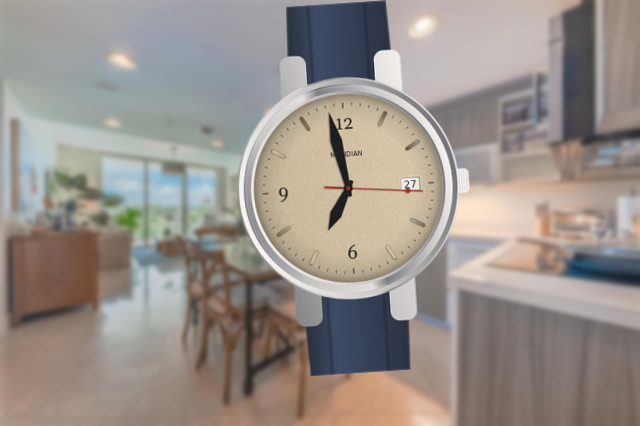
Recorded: h=6 m=58 s=16
